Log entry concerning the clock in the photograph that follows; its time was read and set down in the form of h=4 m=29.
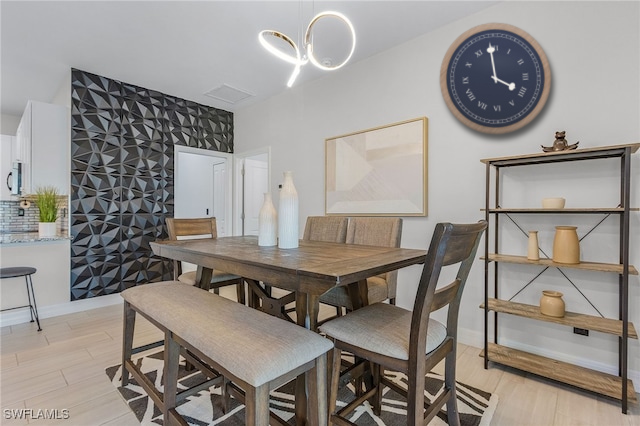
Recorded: h=3 m=59
